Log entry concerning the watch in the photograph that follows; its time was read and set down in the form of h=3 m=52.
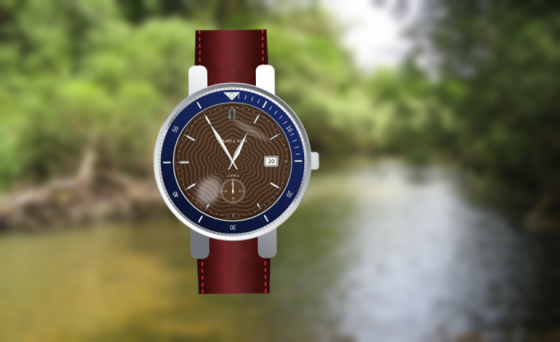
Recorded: h=12 m=55
